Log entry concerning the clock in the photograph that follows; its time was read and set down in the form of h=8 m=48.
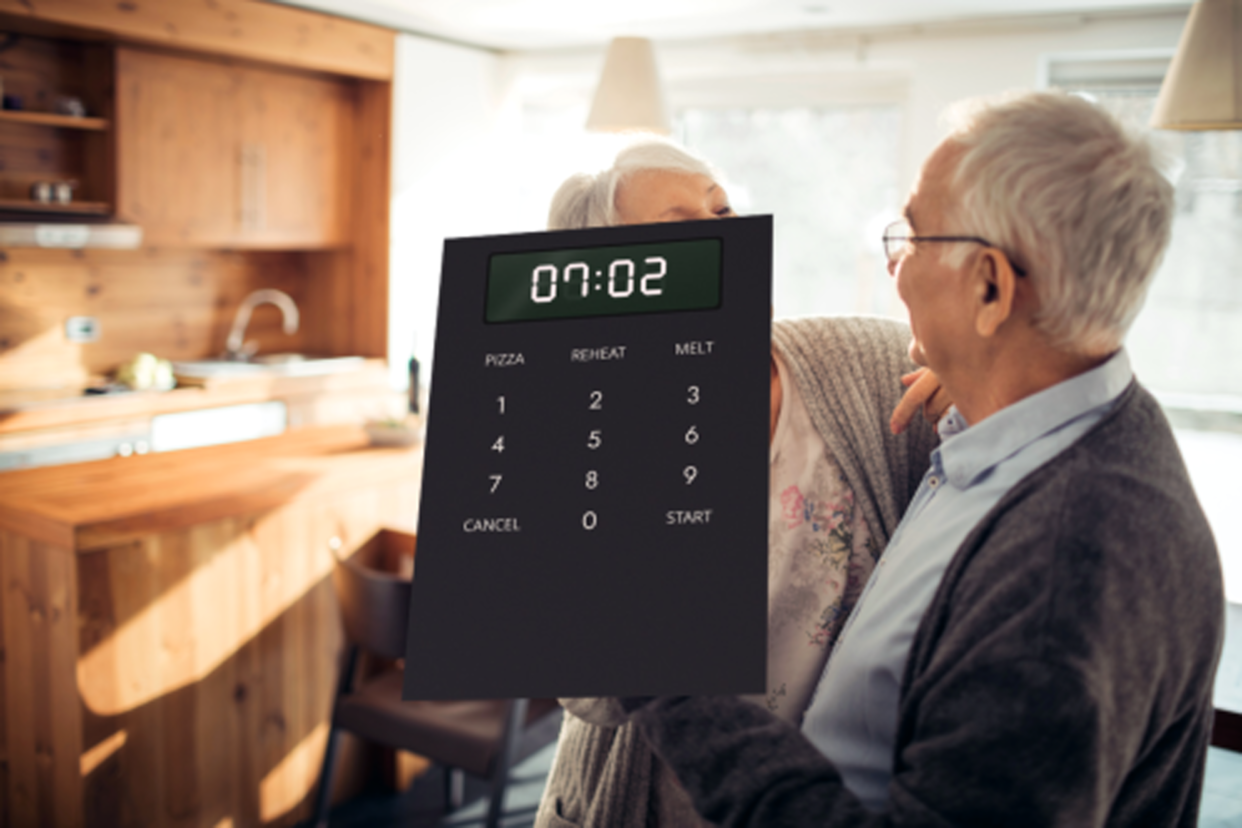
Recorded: h=7 m=2
